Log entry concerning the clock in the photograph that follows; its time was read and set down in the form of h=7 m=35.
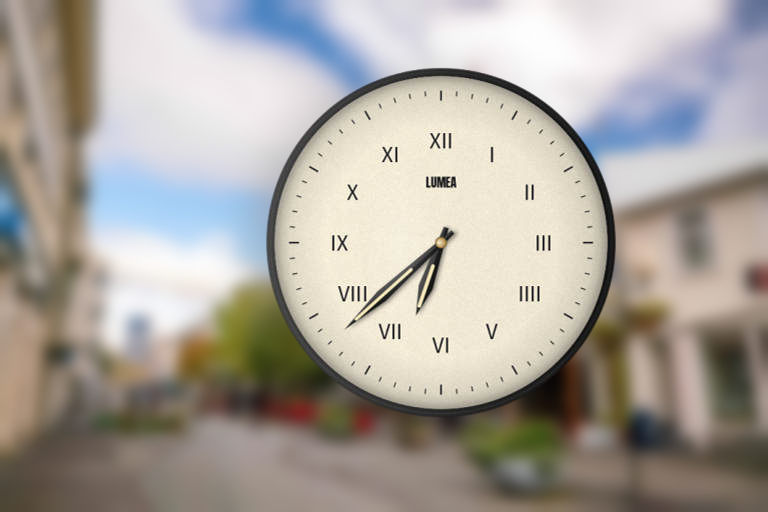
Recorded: h=6 m=38
